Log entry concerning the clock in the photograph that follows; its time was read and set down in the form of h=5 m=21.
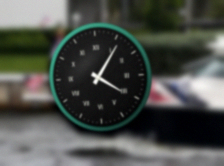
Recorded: h=4 m=6
